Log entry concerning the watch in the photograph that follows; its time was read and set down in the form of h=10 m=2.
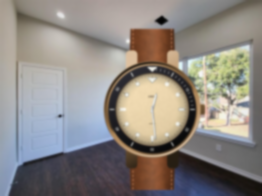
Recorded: h=12 m=29
